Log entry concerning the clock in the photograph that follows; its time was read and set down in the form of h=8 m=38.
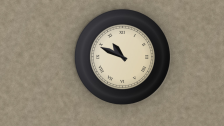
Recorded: h=10 m=49
